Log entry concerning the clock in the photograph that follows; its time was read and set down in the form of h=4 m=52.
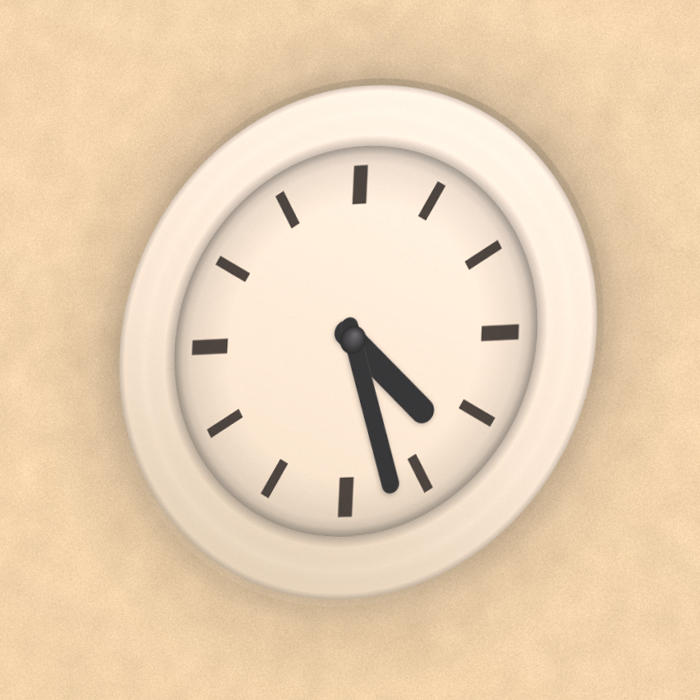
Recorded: h=4 m=27
